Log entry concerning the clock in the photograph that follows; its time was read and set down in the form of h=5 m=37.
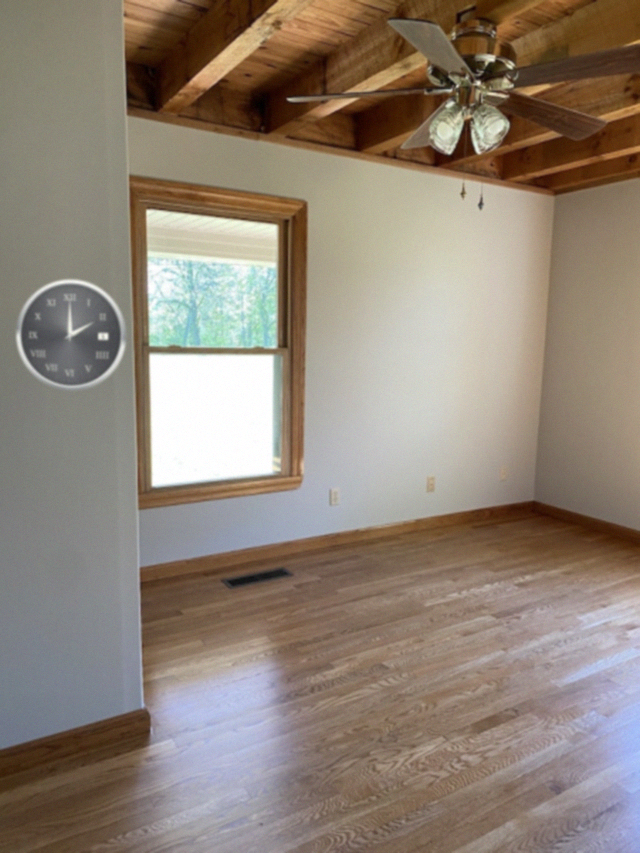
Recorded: h=2 m=0
